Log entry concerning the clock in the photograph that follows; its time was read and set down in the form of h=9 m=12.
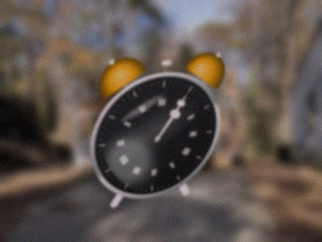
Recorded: h=1 m=5
